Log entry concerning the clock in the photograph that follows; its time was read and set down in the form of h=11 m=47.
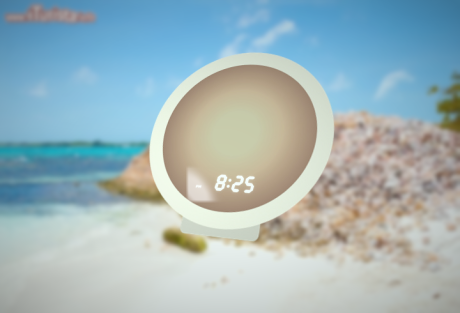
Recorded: h=8 m=25
